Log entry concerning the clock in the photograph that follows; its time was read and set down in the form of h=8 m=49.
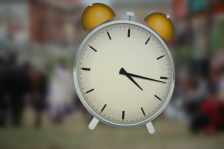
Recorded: h=4 m=16
